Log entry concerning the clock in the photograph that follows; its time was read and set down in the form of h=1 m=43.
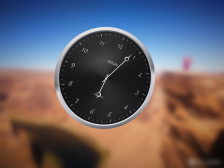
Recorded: h=6 m=4
